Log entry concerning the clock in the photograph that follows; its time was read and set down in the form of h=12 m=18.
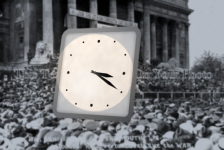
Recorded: h=3 m=20
